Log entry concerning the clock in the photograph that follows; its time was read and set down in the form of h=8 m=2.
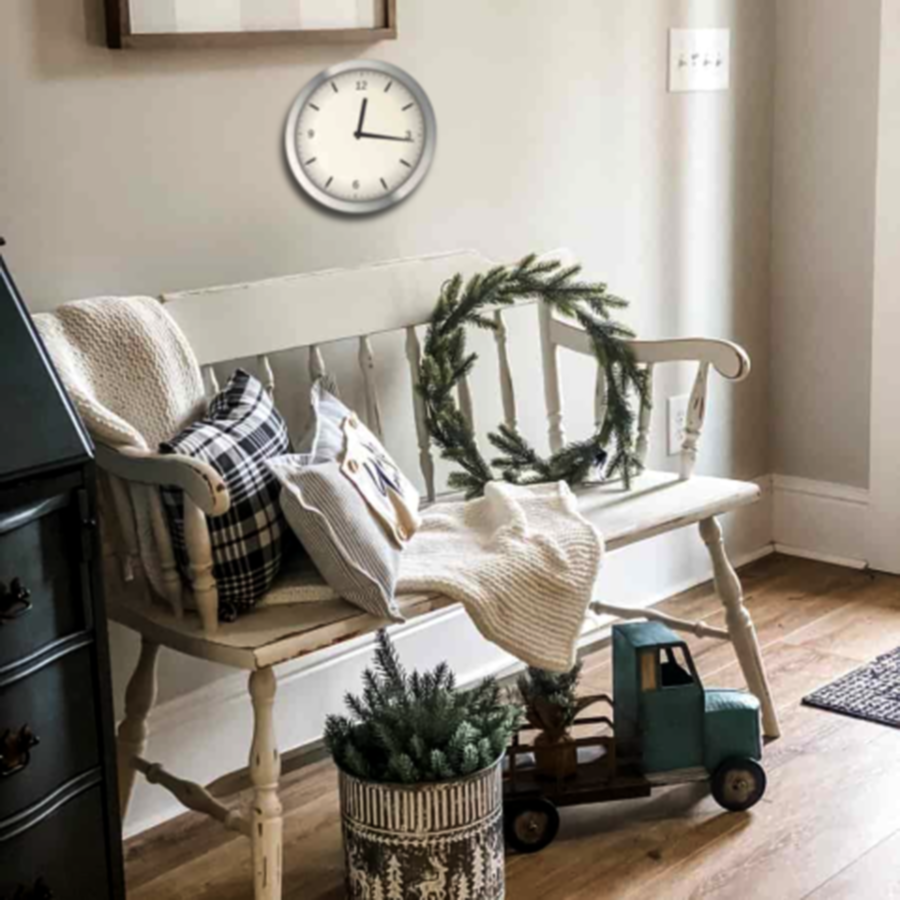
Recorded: h=12 m=16
